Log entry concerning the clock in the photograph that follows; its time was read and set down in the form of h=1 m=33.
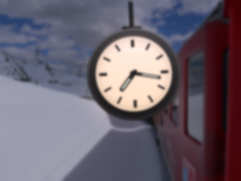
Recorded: h=7 m=17
